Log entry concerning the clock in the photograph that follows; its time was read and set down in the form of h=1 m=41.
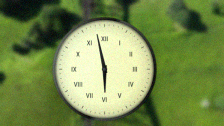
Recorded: h=5 m=58
